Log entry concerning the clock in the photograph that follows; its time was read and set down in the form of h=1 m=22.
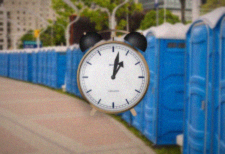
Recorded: h=1 m=2
